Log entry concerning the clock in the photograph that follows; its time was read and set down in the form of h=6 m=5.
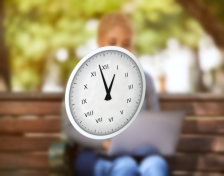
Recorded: h=12 m=58
